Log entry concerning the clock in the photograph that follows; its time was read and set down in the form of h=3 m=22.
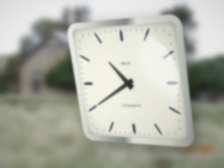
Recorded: h=10 m=40
